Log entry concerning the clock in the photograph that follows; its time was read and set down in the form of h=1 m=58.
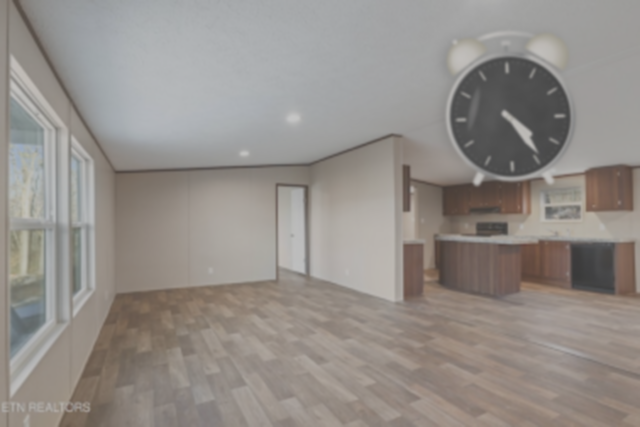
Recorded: h=4 m=24
